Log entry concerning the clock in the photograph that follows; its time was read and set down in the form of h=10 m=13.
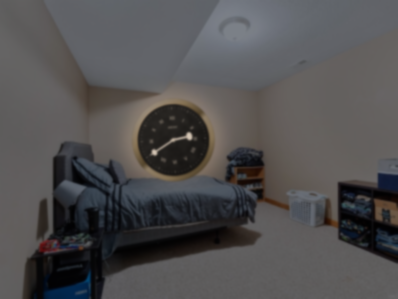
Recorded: h=2 m=40
